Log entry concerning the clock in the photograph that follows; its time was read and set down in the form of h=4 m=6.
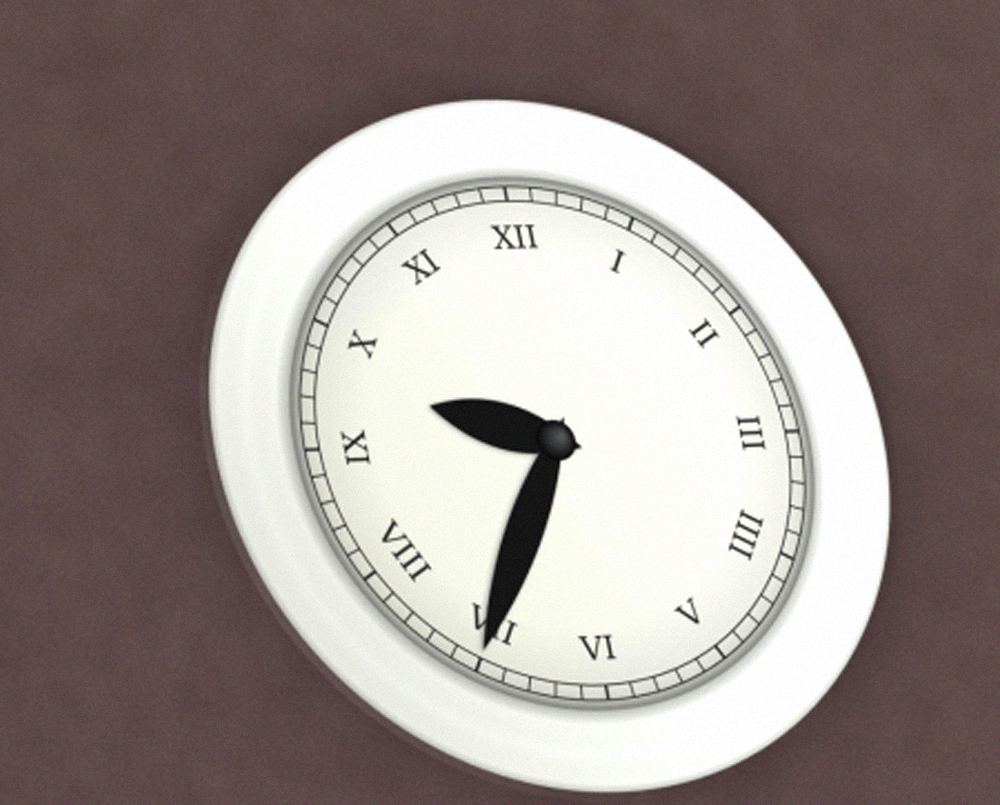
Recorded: h=9 m=35
